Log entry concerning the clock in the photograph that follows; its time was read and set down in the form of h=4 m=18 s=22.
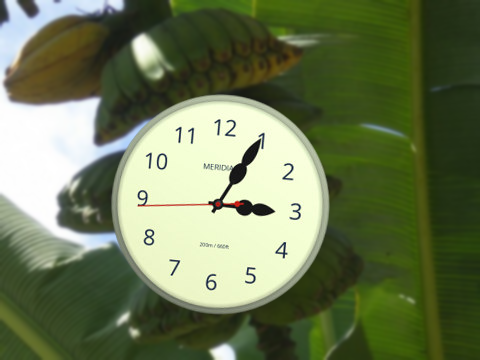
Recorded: h=3 m=4 s=44
